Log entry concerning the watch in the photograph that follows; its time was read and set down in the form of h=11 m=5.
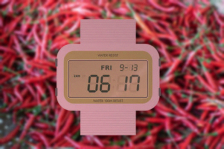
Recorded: h=6 m=17
